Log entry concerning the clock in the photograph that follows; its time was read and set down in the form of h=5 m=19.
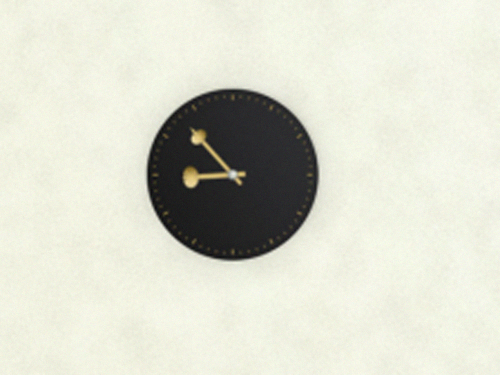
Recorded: h=8 m=53
